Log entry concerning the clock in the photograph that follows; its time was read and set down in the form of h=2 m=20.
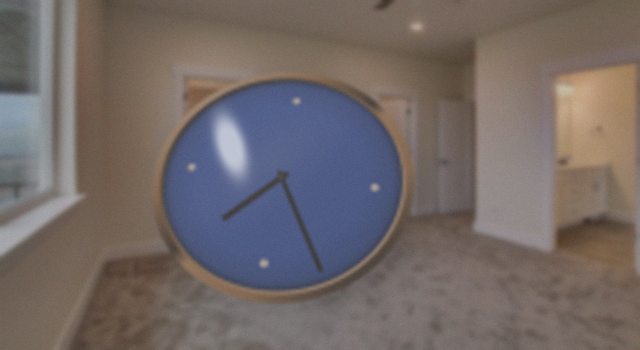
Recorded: h=7 m=25
